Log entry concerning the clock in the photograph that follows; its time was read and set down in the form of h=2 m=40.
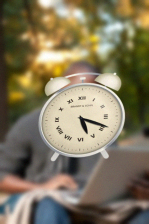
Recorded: h=5 m=19
